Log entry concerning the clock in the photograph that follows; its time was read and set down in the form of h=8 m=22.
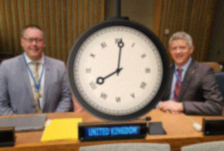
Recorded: h=8 m=1
